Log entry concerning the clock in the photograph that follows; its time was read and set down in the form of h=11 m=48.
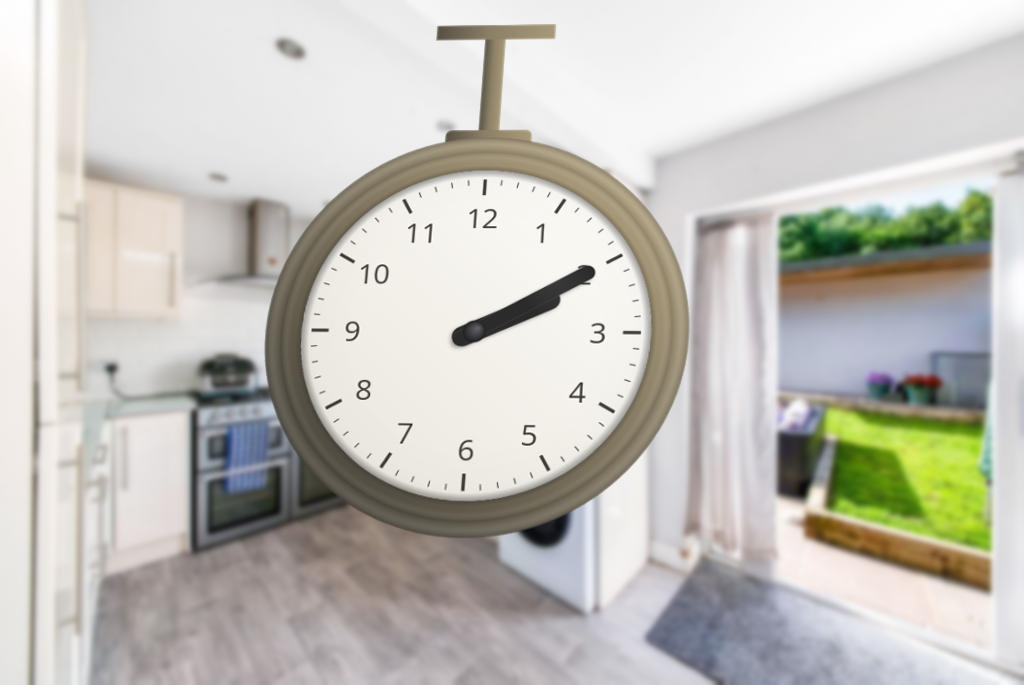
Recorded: h=2 m=10
